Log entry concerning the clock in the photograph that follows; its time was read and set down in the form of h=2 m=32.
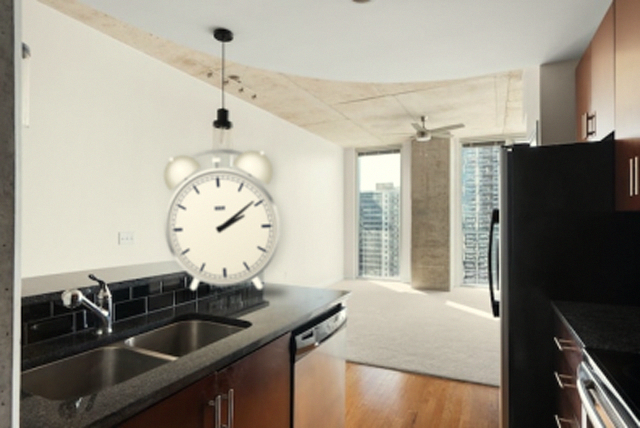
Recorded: h=2 m=9
